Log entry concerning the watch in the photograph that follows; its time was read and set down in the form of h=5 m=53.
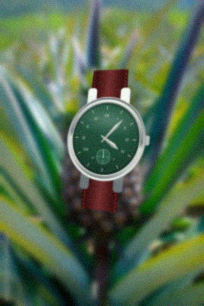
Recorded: h=4 m=7
